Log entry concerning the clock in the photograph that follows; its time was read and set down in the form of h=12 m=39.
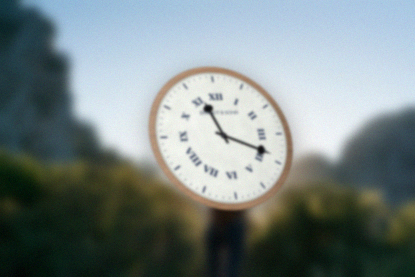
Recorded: h=11 m=19
